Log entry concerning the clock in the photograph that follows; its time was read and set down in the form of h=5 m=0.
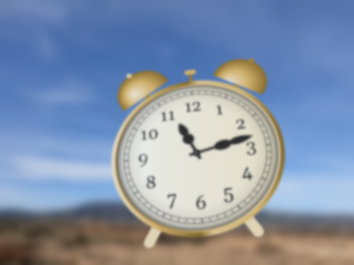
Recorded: h=11 m=13
